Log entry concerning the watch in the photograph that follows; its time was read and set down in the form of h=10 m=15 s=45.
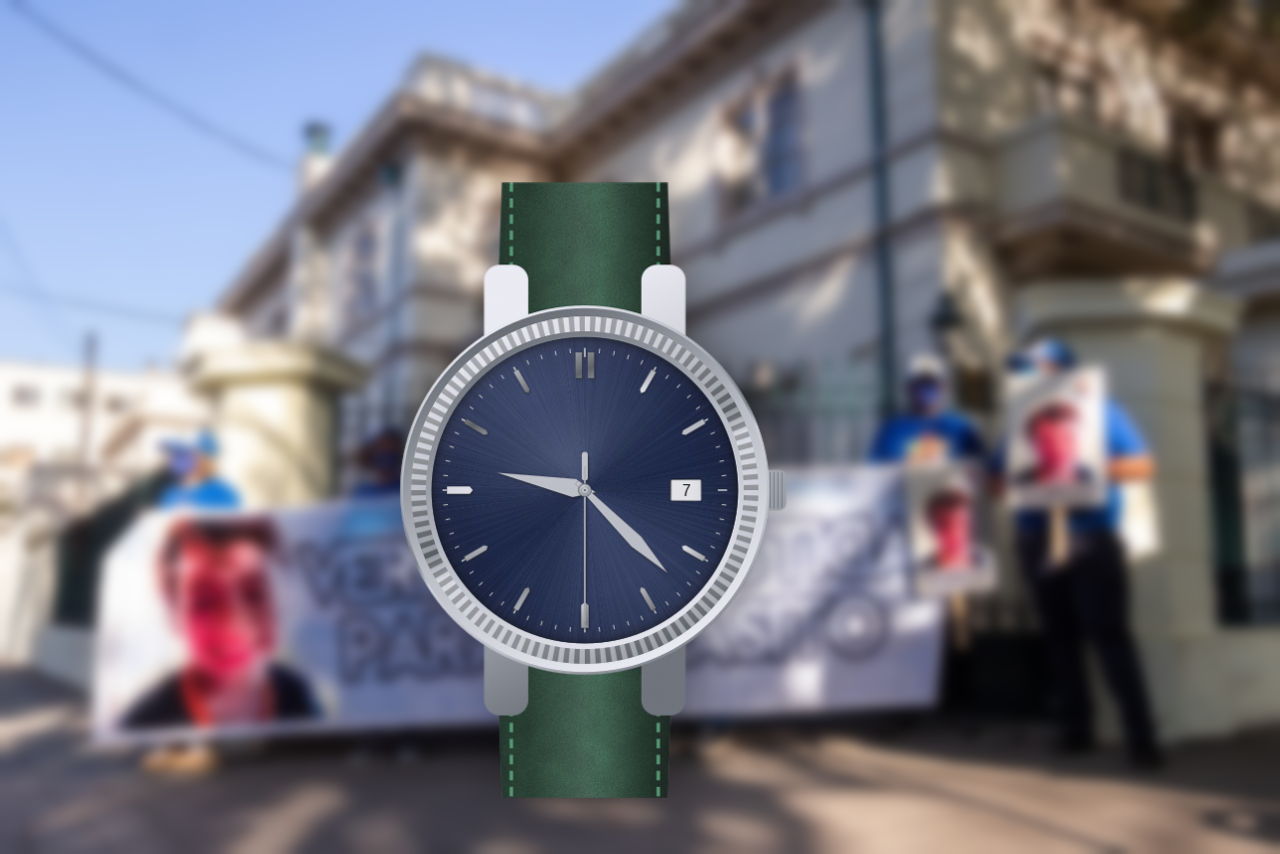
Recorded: h=9 m=22 s=30
